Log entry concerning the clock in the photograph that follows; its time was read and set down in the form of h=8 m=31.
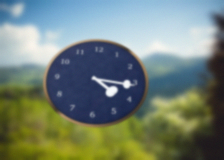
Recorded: h=4 m=16
